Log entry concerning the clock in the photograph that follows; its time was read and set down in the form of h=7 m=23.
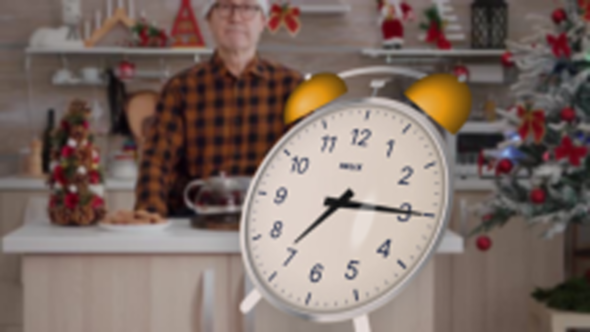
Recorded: h=7 m=15
